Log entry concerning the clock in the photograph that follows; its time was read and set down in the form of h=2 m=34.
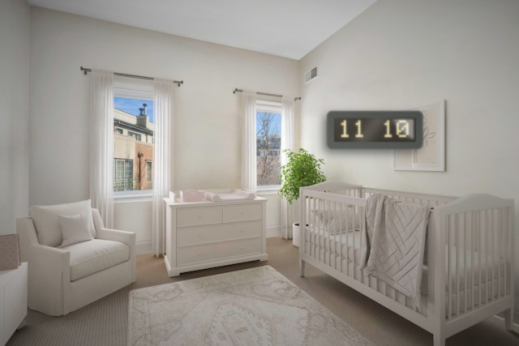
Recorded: h=11 m=10
